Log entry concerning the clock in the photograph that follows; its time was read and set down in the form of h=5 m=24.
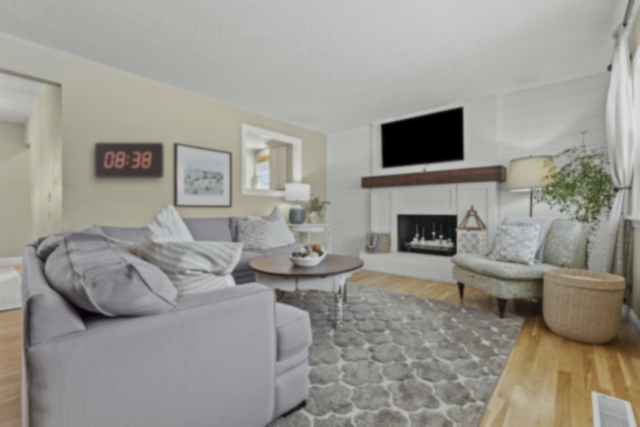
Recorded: h=8 m=38
